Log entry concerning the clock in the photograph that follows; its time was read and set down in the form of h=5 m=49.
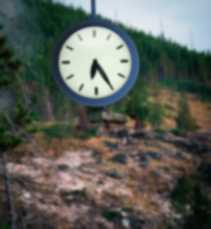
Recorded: h=6 m=25
